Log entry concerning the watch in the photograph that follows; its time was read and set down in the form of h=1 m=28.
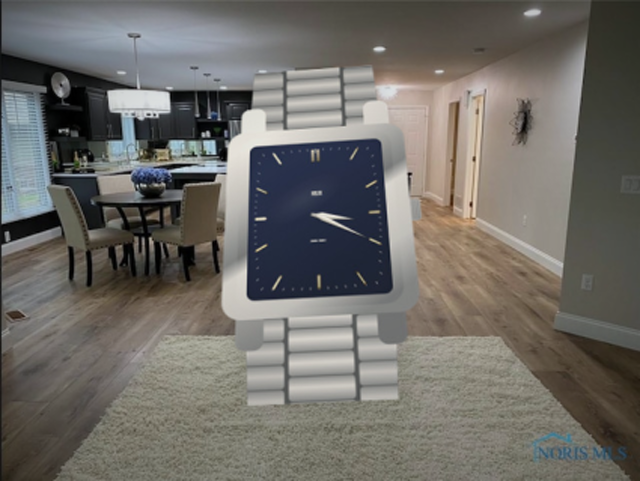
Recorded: h=3 m=20
